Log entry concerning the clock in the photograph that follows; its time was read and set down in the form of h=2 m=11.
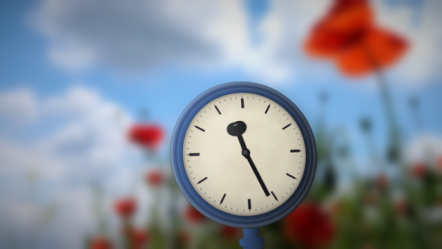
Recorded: h=11 m=26
